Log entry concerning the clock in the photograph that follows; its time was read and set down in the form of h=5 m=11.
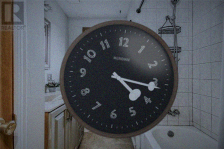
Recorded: h=4 m=16
